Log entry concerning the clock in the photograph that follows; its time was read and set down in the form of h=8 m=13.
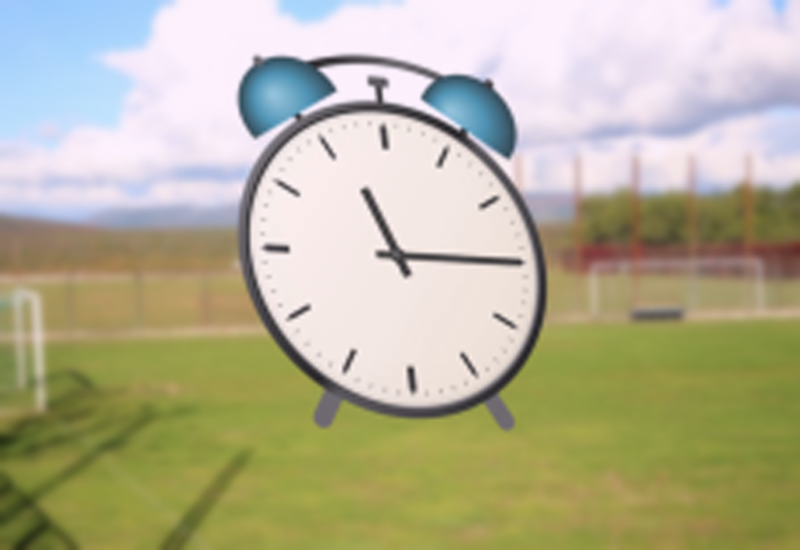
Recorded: h=11 m=15
